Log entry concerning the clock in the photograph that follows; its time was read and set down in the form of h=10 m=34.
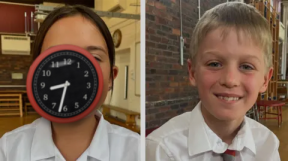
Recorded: h=8 m=32
